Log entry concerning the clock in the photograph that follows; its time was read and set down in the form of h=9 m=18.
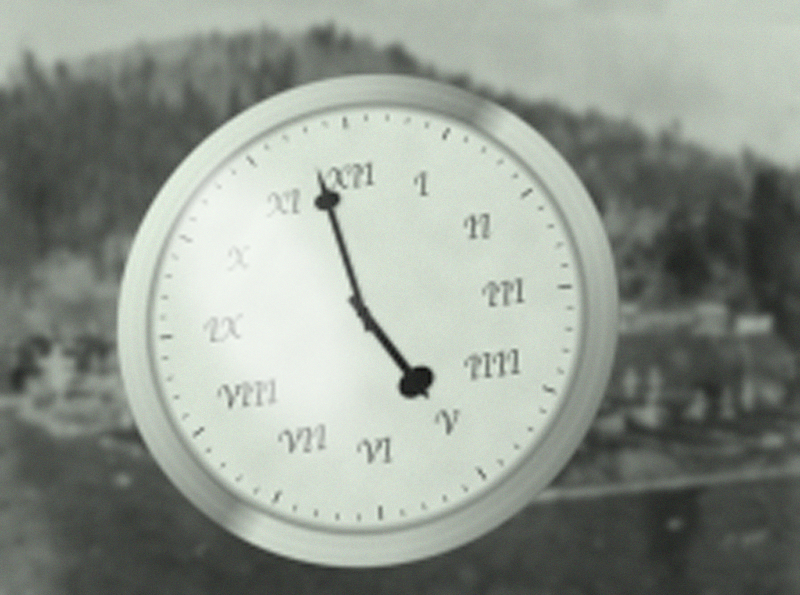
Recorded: h=4 m=58
